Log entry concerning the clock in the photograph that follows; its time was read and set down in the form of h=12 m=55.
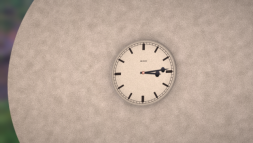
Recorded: h=3 m=14
